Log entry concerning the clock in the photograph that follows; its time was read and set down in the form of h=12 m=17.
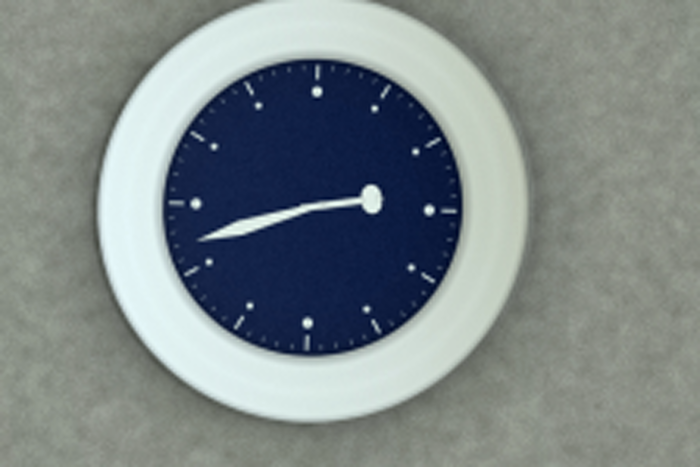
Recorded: h=2 m=42
